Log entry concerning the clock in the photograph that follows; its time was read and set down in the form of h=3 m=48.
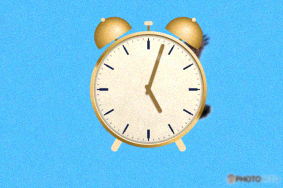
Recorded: h=5 m=3
